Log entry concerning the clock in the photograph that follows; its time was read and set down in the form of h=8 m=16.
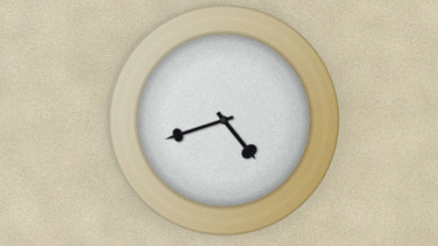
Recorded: h=4 m=42
